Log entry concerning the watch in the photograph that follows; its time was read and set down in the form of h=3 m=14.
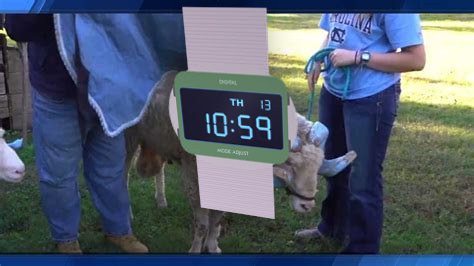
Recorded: h=10 m=59
